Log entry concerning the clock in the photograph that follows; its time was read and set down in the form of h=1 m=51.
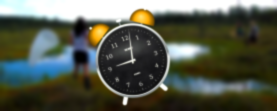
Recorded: h=9 m=2
